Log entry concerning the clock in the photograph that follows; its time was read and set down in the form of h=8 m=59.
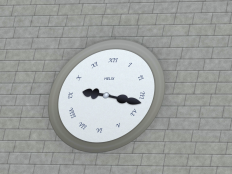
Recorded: h=9 m=17
